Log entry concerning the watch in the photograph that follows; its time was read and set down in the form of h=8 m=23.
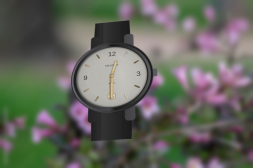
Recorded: h=12 m=30
